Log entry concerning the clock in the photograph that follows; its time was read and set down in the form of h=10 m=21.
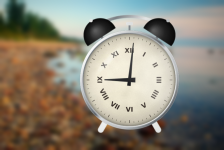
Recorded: h=9 m=1
